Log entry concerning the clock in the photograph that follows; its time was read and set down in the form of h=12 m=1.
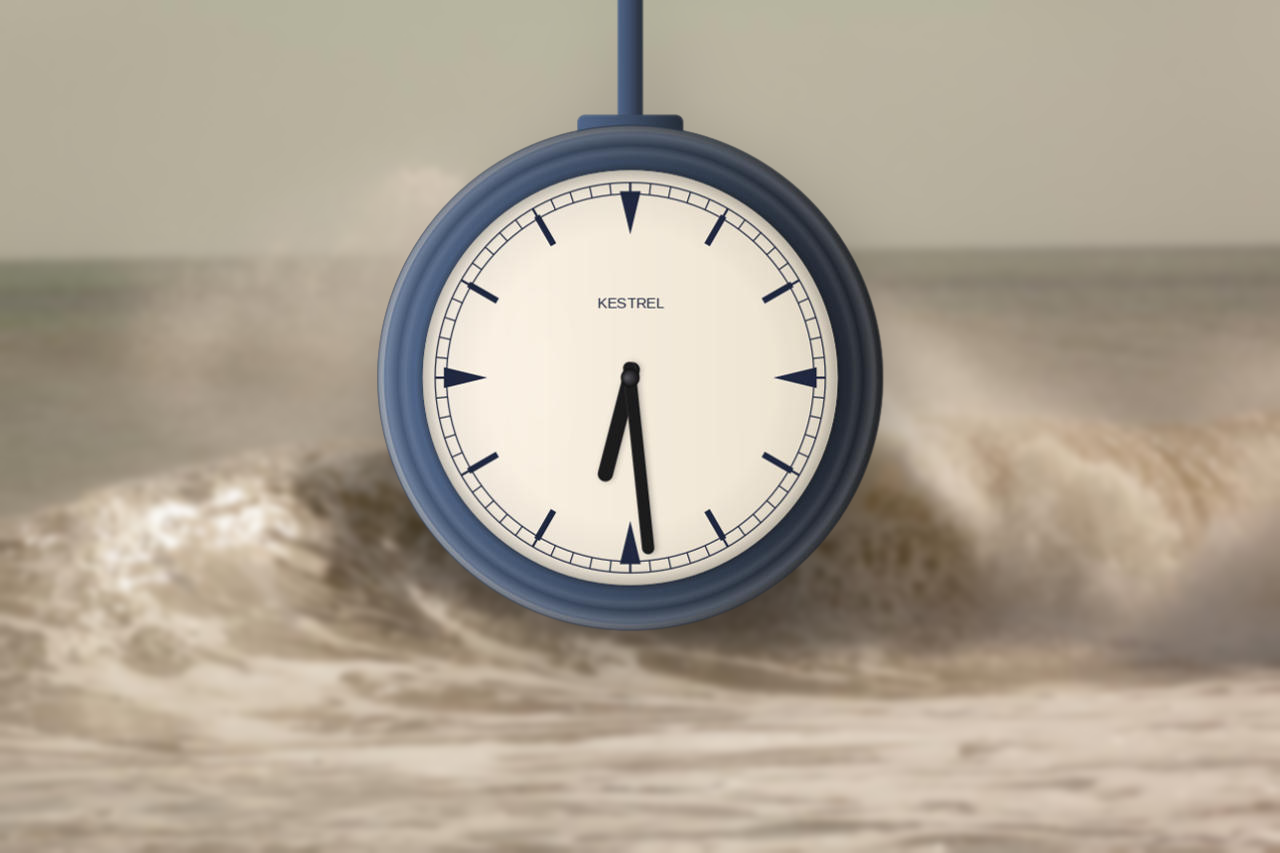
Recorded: h=6 m=29
